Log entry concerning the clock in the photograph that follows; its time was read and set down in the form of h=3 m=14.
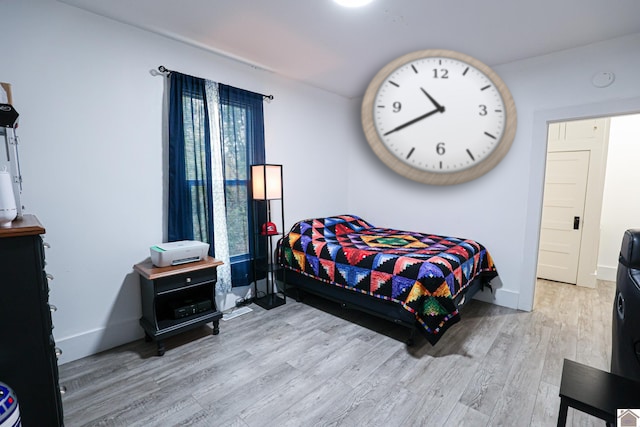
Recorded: h=10 m=40
